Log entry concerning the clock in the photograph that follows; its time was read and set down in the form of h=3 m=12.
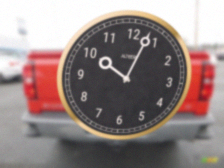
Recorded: h=10 m=3
